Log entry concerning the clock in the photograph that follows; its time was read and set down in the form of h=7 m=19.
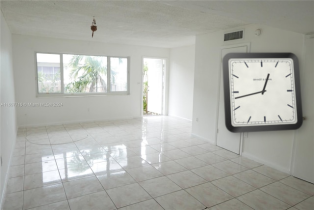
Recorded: h=12 m=43
